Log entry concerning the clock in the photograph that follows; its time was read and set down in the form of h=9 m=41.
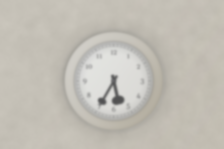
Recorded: h=5 m=35
